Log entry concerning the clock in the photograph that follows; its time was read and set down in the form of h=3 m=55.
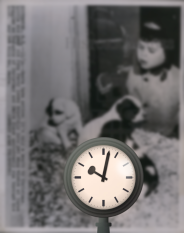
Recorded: h=10 m=2
